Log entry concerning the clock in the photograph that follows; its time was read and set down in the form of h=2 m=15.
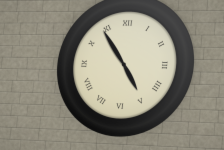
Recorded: h=4 m=54
